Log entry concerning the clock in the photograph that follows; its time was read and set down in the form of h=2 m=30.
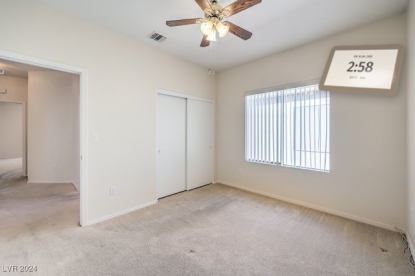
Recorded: h=2 m=58
